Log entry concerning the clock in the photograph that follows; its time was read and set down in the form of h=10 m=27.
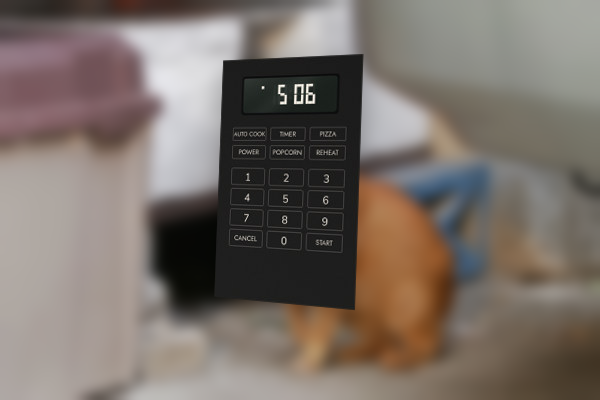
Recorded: h=5 m=6
